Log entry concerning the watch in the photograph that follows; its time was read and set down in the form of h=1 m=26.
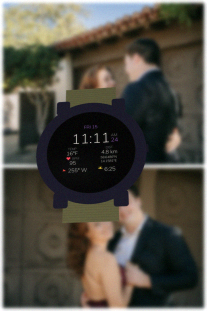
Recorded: h=11 m=11
